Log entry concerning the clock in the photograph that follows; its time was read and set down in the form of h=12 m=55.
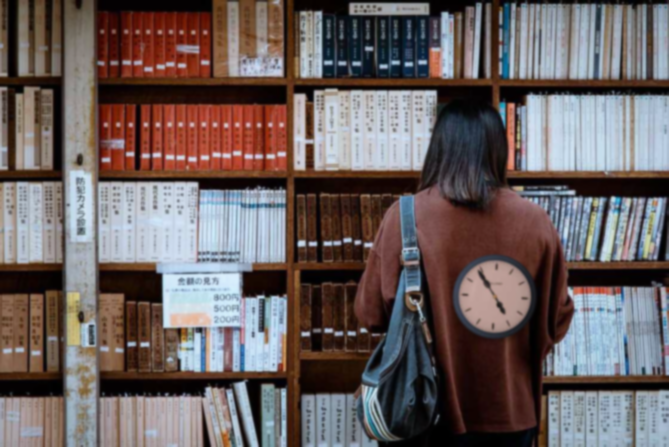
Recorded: h=4 m=54
